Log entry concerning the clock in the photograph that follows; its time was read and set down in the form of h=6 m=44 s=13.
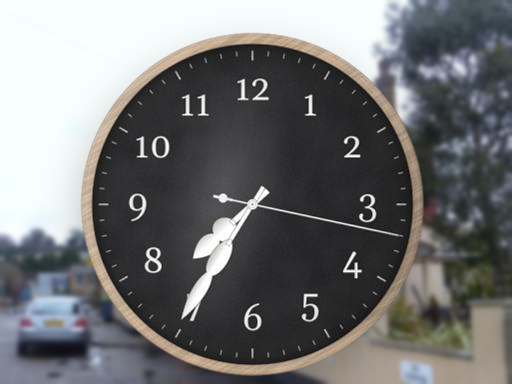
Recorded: h=7 m=35 s=17
